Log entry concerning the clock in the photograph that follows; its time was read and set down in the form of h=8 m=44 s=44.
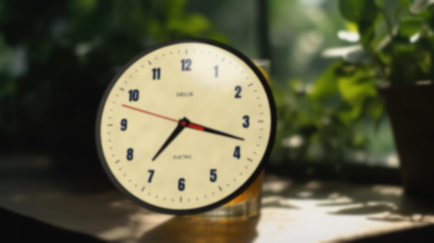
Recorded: h=7 m=17 s=48
